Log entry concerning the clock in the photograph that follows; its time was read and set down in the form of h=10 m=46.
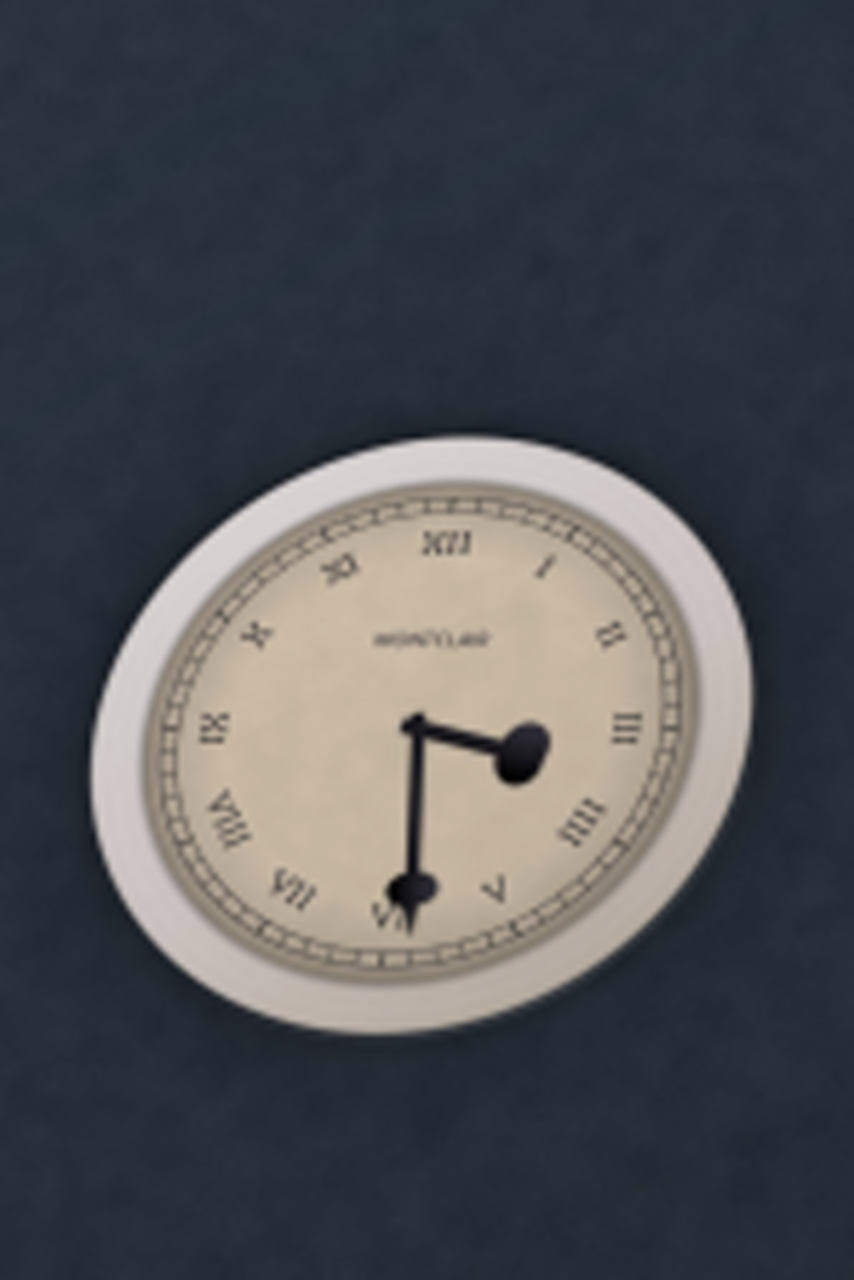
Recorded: h=3 m=29
